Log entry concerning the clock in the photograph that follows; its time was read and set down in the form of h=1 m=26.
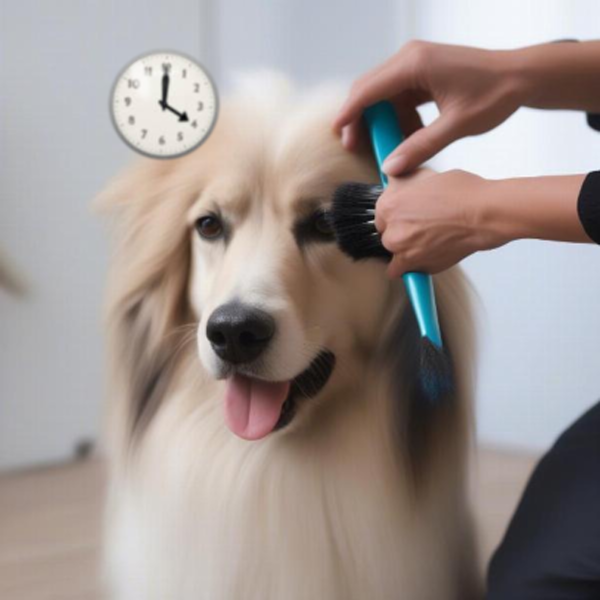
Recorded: h=4 m=0
